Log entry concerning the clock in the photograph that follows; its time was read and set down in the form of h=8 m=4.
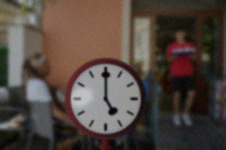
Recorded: h=5 m=0
